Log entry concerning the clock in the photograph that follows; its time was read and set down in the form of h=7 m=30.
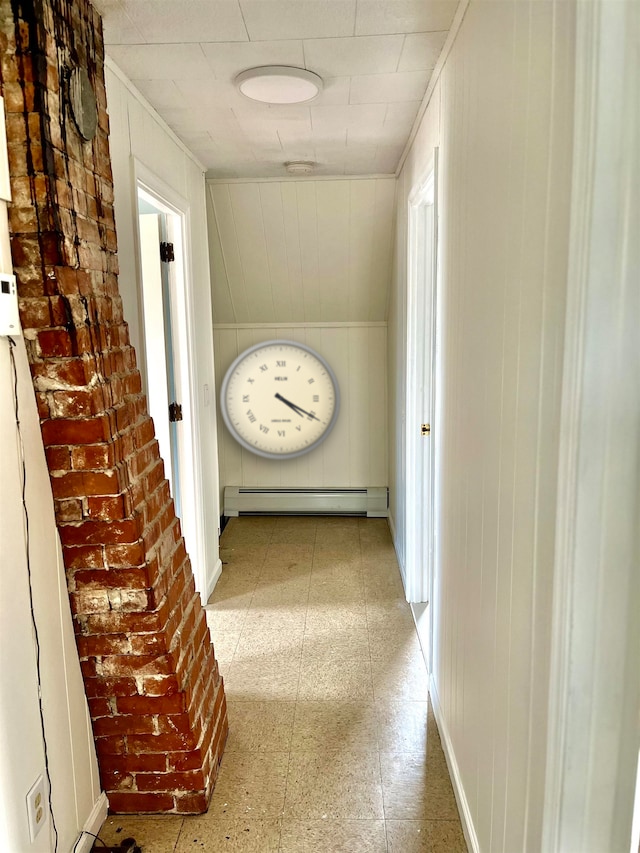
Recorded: h=4 m=20
